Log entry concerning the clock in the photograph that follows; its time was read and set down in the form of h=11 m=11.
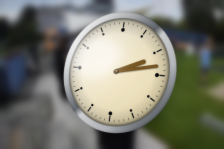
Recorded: h=2 m=13
